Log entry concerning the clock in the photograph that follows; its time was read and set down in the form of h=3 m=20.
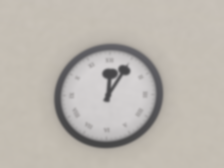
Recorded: h=12 m=5
